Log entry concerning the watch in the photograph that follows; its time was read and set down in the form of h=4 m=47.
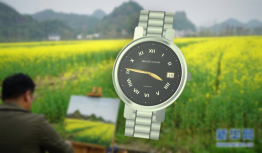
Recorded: h=3 m=46
